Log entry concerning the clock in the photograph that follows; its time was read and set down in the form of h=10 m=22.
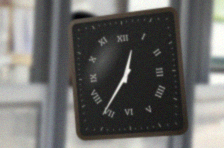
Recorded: h=12 m=36
